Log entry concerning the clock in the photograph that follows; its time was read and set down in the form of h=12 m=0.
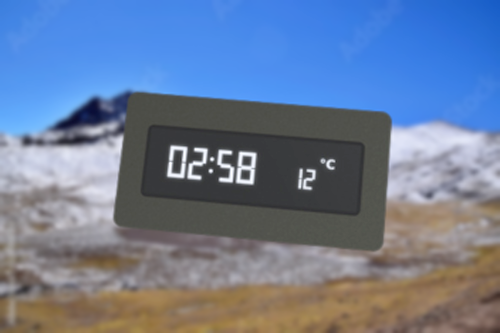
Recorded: h=2 m=58
